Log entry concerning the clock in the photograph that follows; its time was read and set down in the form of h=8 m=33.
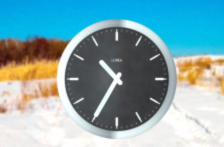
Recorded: h=10 m=35
